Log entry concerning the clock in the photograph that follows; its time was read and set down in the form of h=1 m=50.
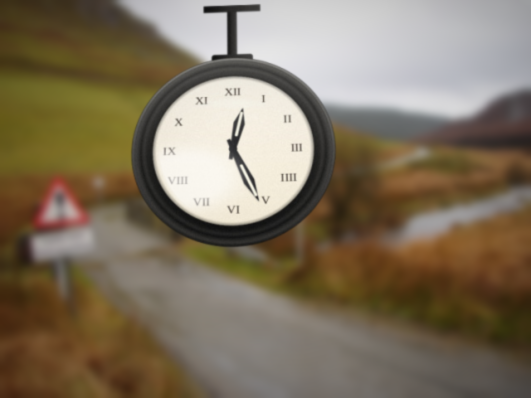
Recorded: h=12 m=26
